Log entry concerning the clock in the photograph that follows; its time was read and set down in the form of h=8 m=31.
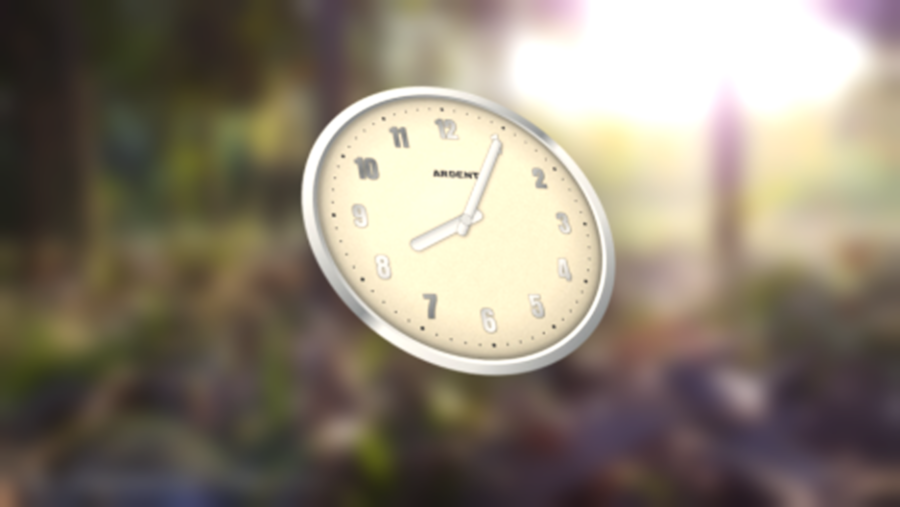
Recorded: h=8 m=5
